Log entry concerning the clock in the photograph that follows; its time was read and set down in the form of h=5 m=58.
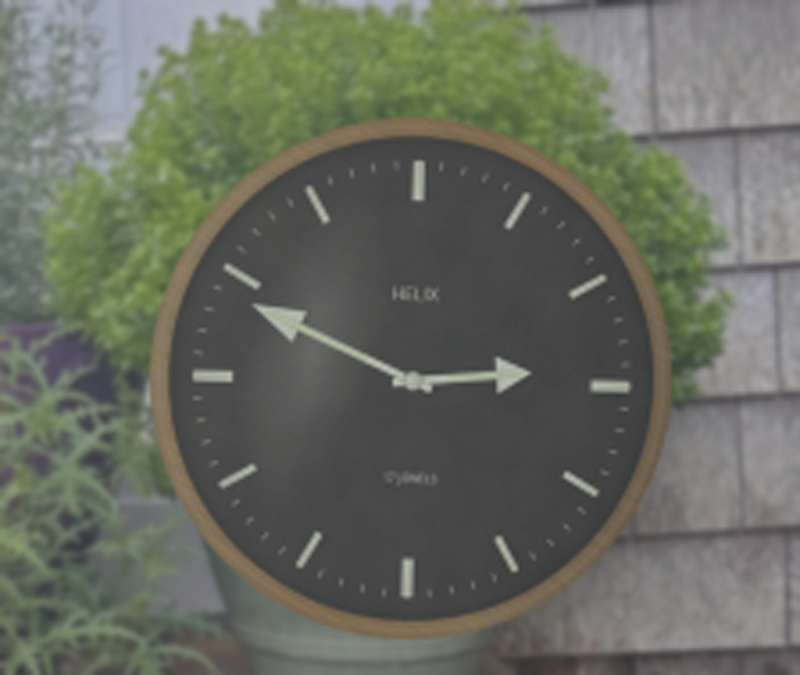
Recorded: h=2 m=49
